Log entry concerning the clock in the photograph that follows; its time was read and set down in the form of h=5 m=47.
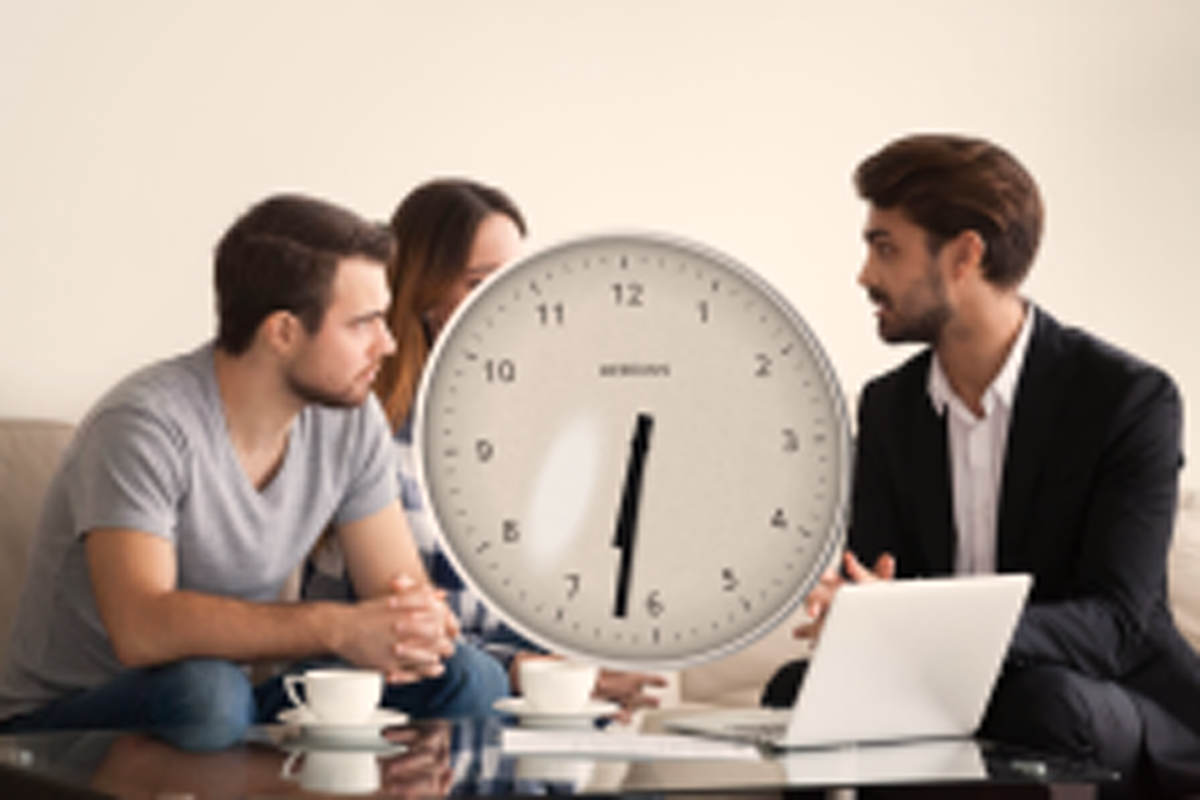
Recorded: h=6 m=32
